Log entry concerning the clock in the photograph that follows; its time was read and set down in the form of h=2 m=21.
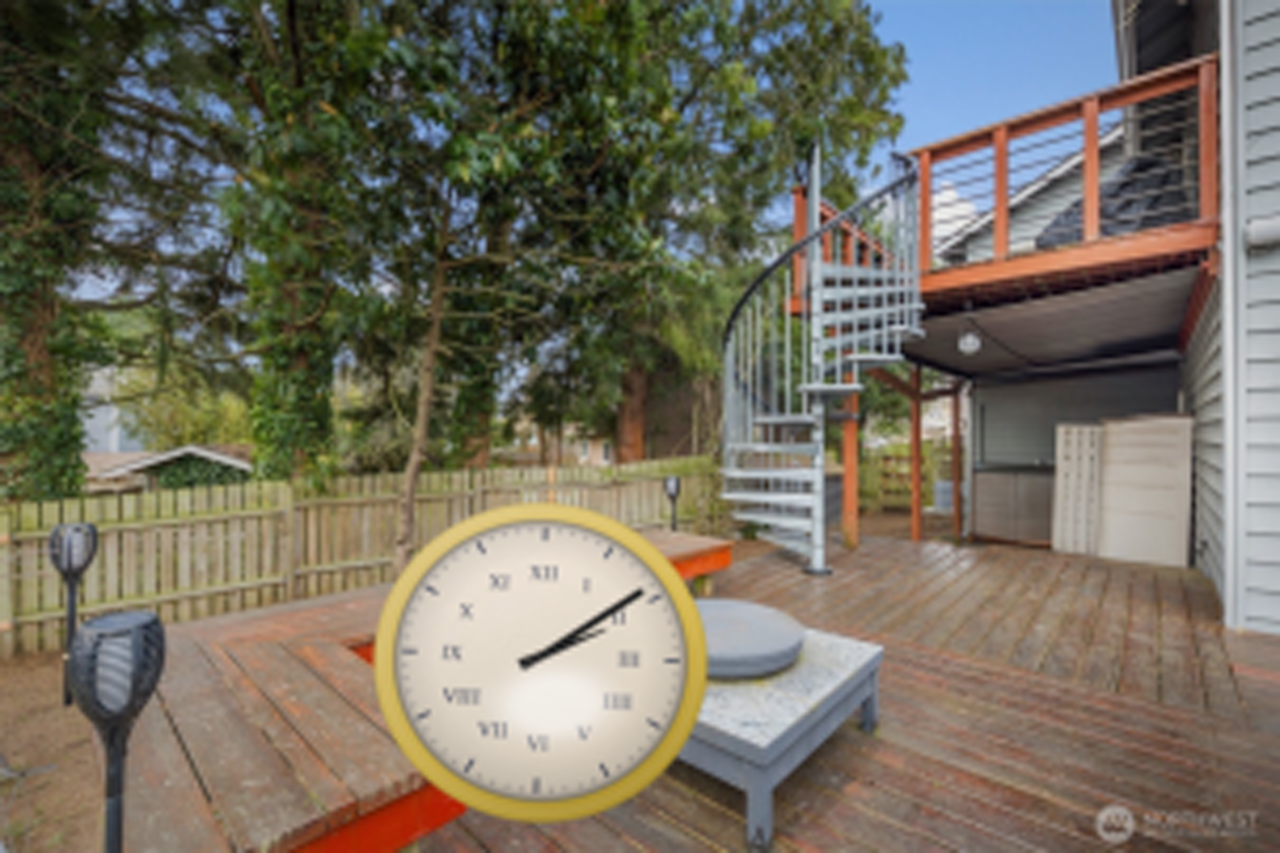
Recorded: h=2 m=9
